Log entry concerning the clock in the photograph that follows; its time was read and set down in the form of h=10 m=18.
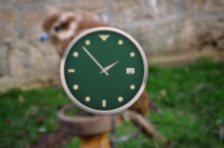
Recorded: h=1 m=53
